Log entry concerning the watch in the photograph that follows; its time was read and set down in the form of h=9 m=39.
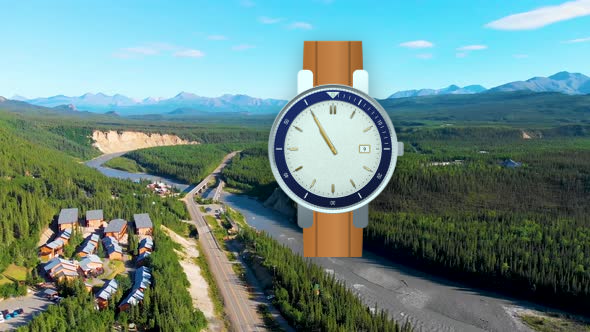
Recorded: h=10 m=55
